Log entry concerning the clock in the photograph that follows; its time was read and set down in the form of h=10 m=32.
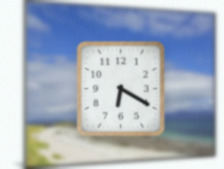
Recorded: h=6 m=20
